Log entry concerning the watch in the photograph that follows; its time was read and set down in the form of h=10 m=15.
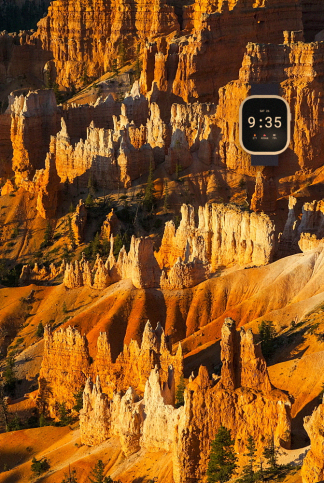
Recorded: h=9 m=35
